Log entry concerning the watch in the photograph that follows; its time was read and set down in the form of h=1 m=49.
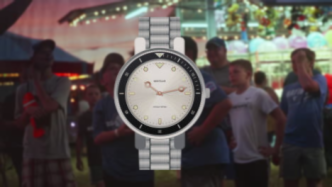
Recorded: h=10 m=13
